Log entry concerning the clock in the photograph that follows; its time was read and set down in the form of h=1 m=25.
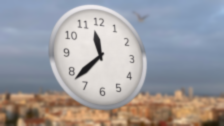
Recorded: h=11 m=38
